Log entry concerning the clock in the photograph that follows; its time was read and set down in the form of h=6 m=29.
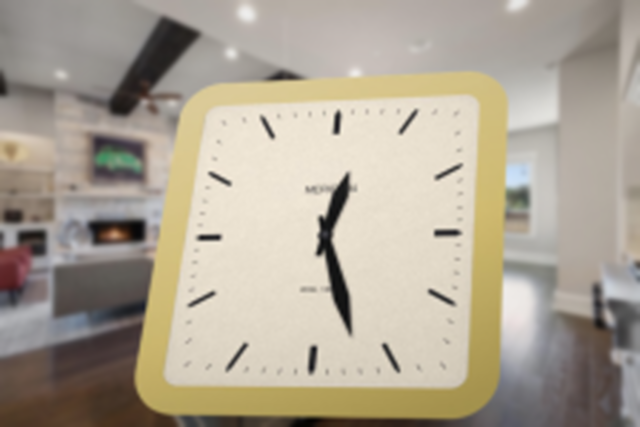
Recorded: h=12 m=27
